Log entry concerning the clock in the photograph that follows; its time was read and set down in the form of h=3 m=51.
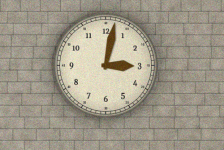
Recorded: h=3 m=2
